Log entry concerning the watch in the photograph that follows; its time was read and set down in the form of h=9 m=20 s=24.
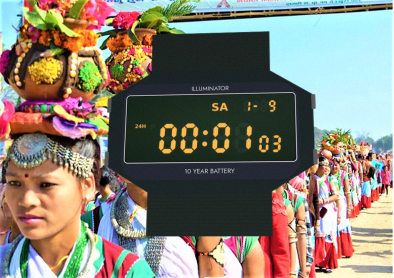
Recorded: h=0 m=1 s=3
